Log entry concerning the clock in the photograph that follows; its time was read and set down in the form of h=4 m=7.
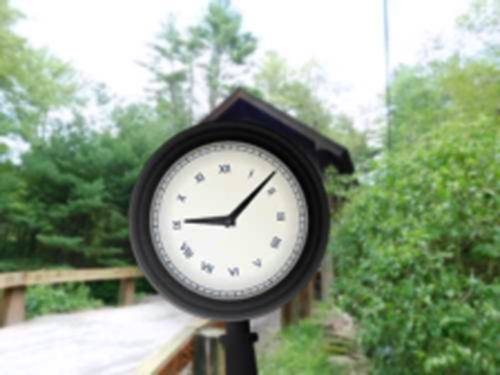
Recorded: h=9 m=8
